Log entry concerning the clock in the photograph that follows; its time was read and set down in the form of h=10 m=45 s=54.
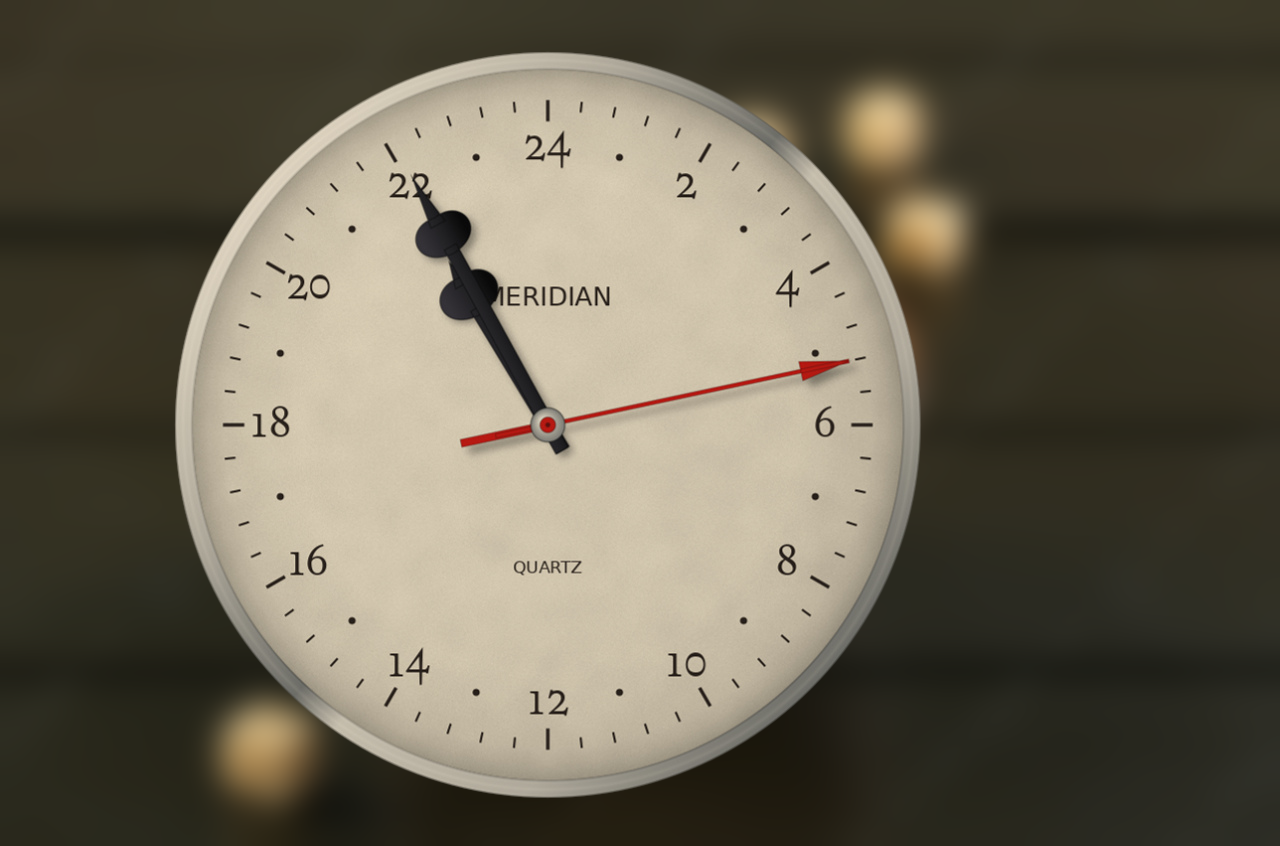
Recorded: h=21 m=55 s=13
